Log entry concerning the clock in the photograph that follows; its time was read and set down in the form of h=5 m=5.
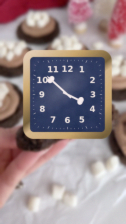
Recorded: h=3 m=52
